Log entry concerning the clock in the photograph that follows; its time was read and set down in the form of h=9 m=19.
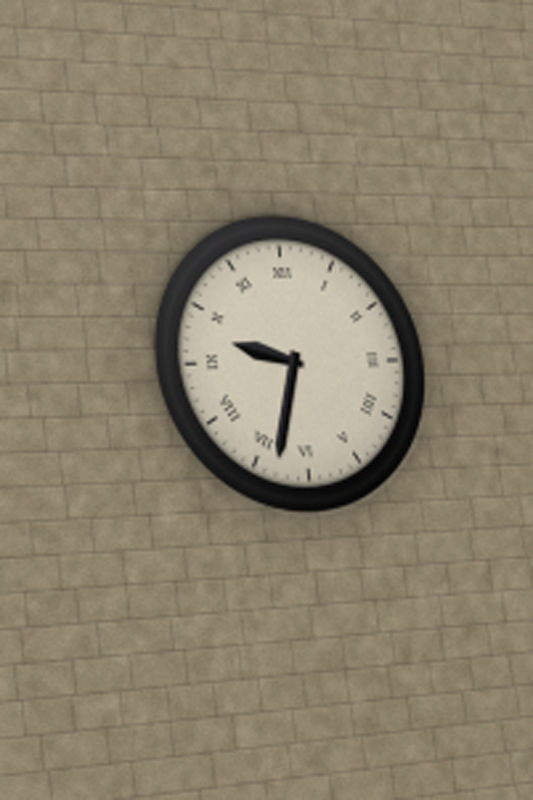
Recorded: h=9 m=33
